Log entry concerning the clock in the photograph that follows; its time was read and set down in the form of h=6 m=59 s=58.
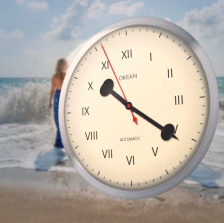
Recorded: h=10 m=20 s=56
